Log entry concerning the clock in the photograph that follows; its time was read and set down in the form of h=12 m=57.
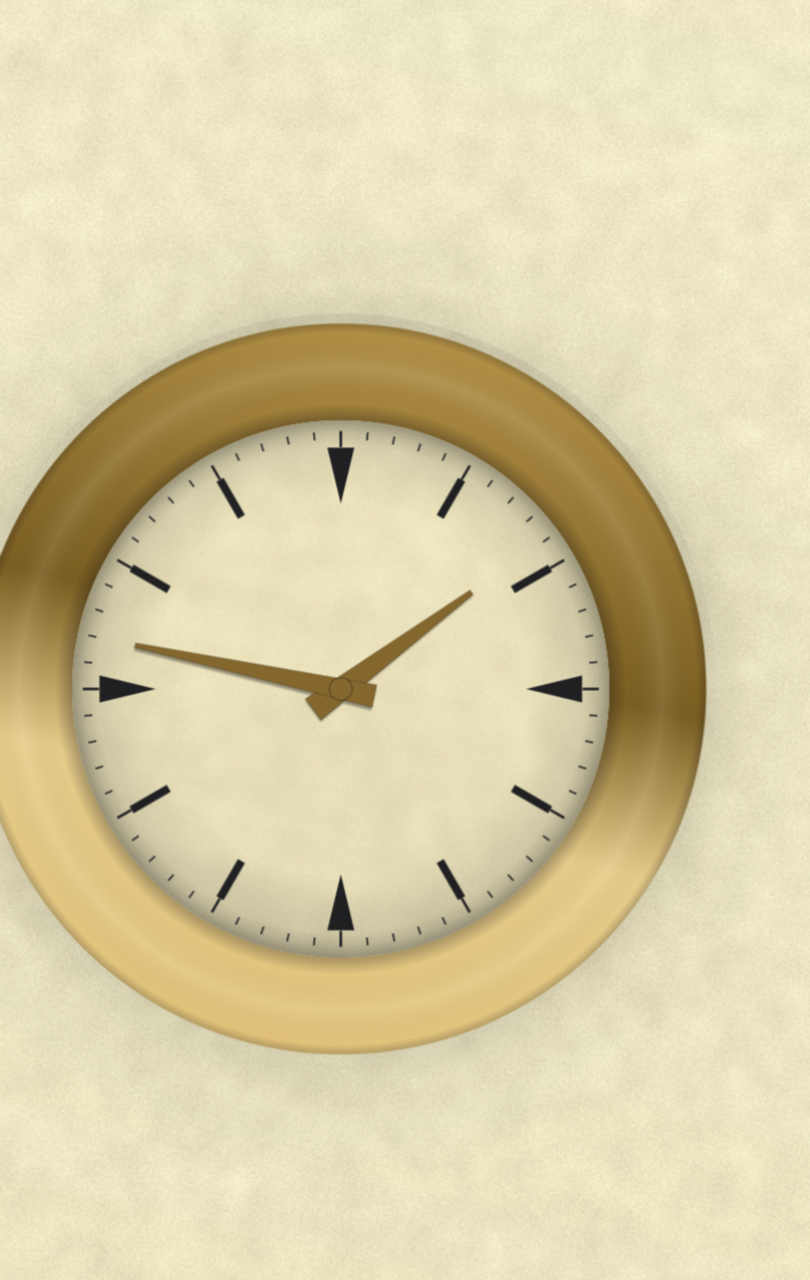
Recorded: h=1 m=47
